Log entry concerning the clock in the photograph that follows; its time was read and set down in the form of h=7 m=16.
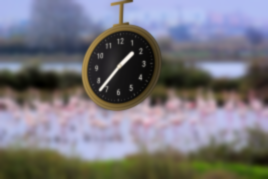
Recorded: h=1 m=37
